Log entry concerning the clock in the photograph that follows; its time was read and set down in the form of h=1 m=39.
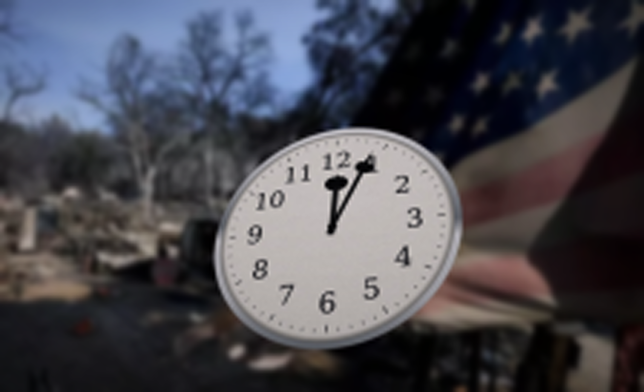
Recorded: h=12 m=4
